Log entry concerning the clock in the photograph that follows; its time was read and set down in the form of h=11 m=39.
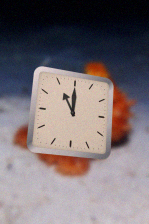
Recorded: h=11 m=0
